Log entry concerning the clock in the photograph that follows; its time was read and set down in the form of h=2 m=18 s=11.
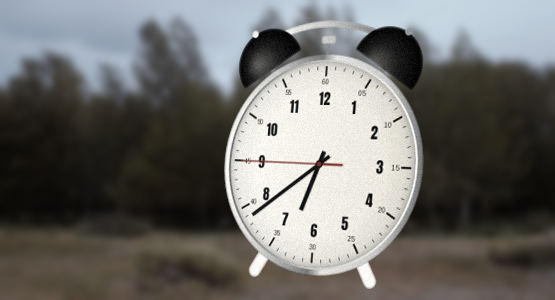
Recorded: h=6 m=38 s=45
